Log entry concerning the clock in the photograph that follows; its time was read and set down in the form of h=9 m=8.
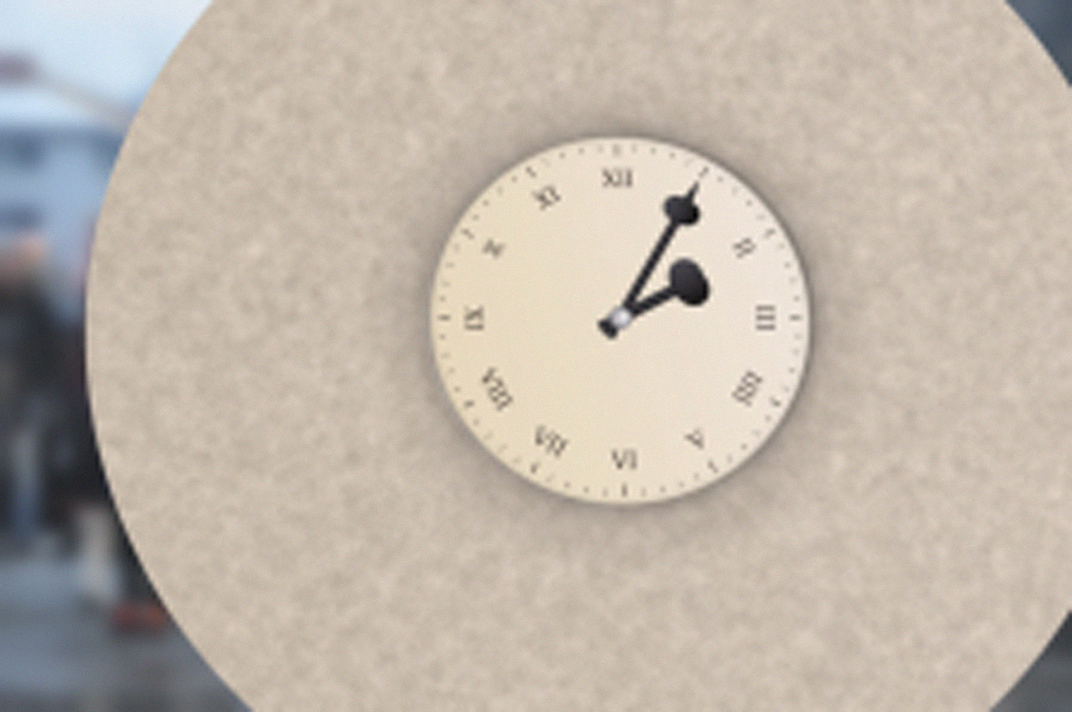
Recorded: h=2 m=5
